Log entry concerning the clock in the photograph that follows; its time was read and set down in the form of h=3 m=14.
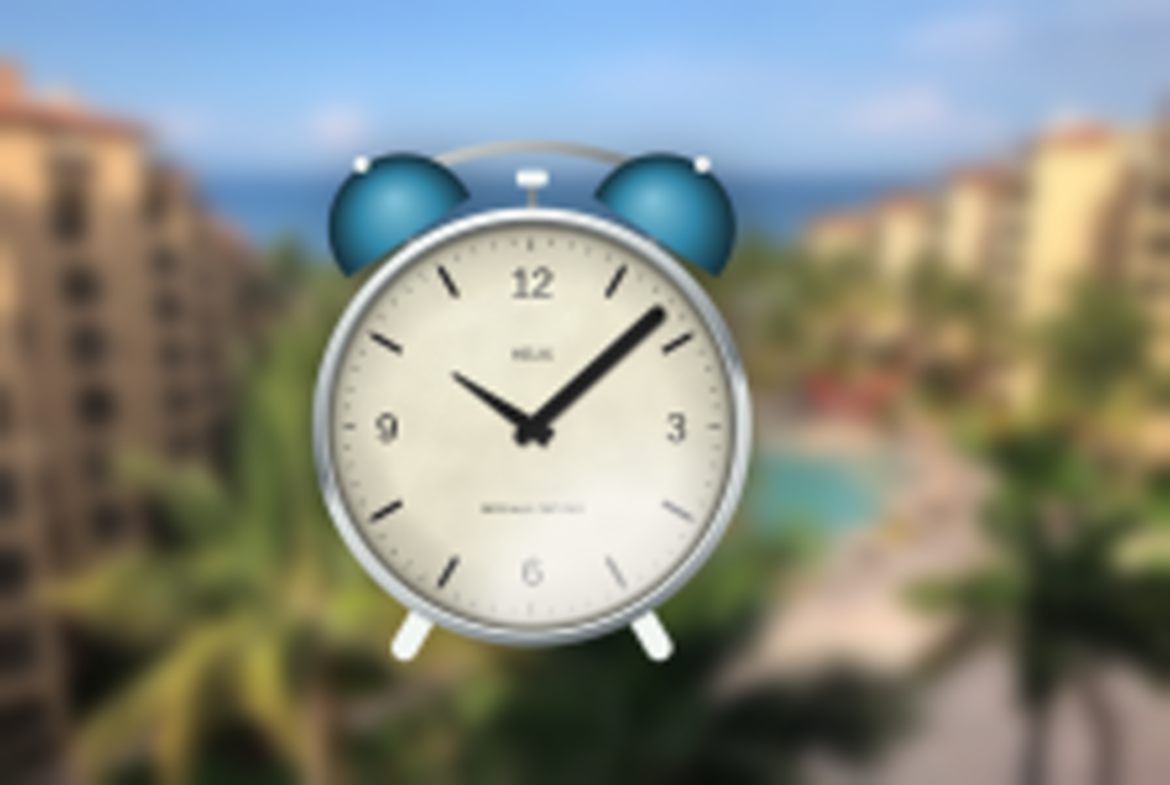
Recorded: h=10 m=8
